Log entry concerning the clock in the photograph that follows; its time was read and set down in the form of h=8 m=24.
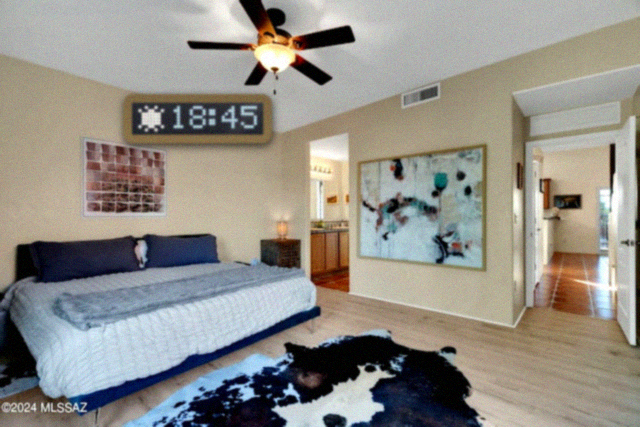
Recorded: h=18 m=45
